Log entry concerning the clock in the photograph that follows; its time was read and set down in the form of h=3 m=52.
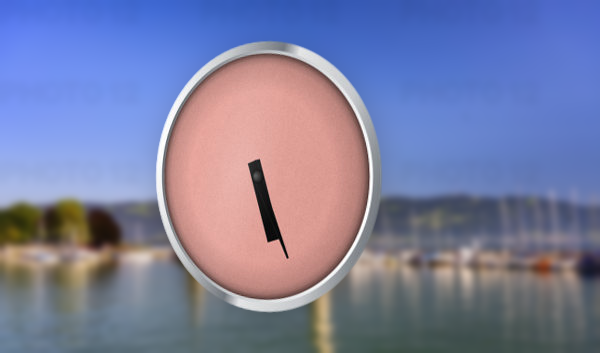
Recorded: h=5 m=26
